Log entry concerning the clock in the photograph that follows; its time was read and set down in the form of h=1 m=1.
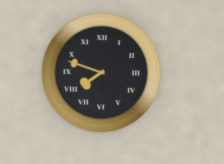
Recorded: h=7 m=48
